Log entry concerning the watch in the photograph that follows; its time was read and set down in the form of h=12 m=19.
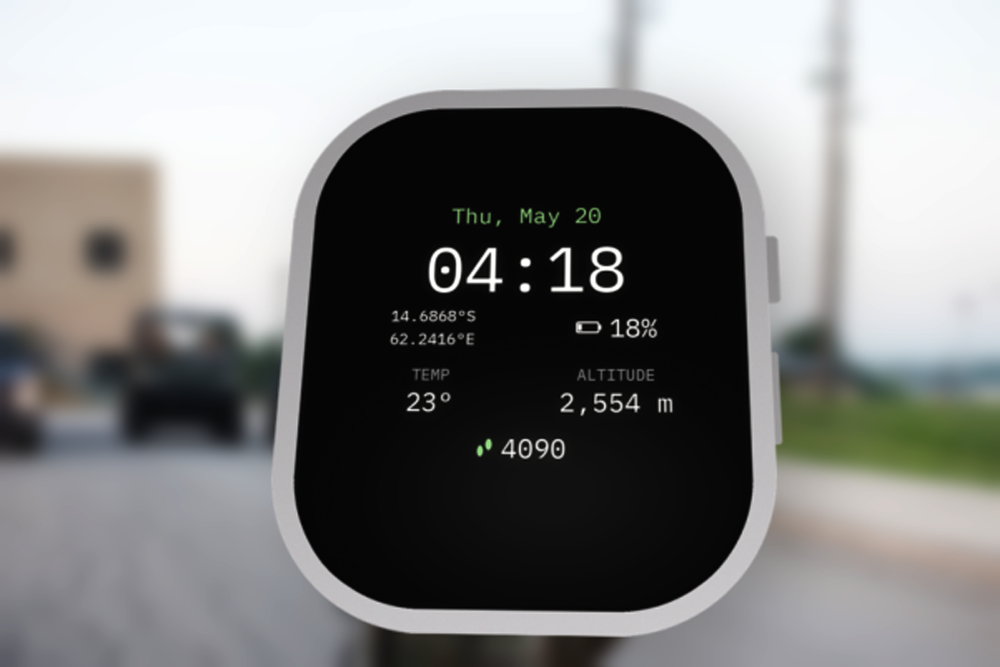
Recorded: h=4 m=18
